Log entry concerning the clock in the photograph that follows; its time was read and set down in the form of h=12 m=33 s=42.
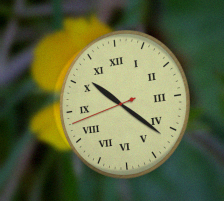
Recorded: h=10 m=21 s=43
